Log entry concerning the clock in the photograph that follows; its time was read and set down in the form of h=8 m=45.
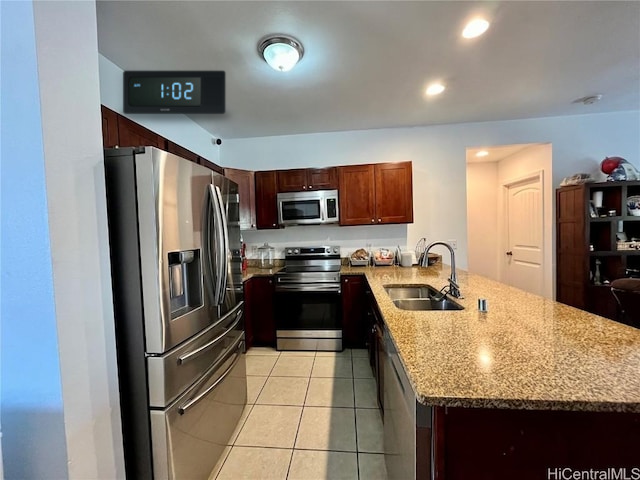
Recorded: h=1 m=2
